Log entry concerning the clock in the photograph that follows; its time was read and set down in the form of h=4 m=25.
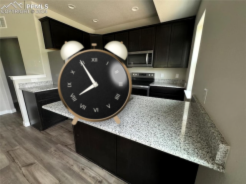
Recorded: h=7 m=55
